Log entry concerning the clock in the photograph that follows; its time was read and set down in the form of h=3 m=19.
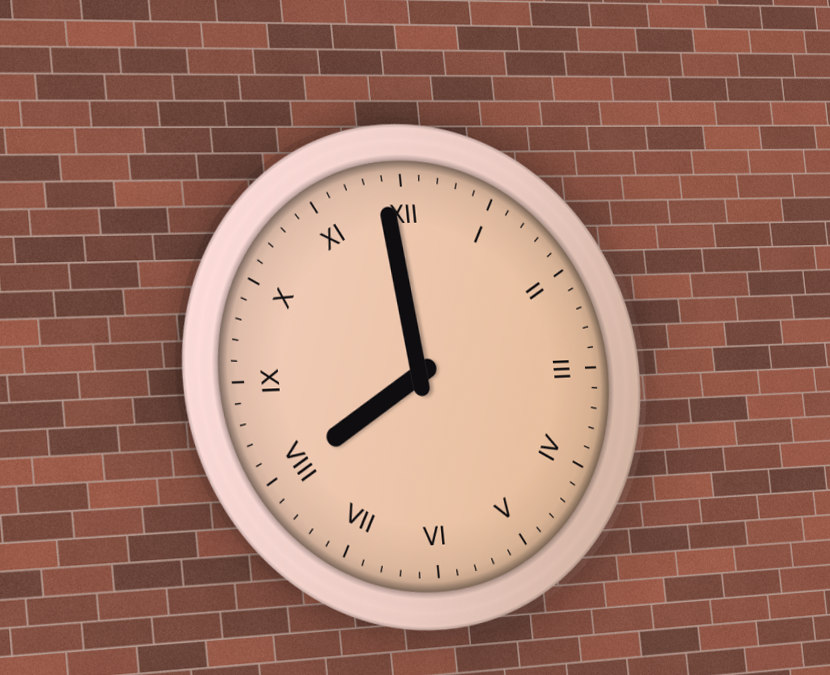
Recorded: h=7 m=59
